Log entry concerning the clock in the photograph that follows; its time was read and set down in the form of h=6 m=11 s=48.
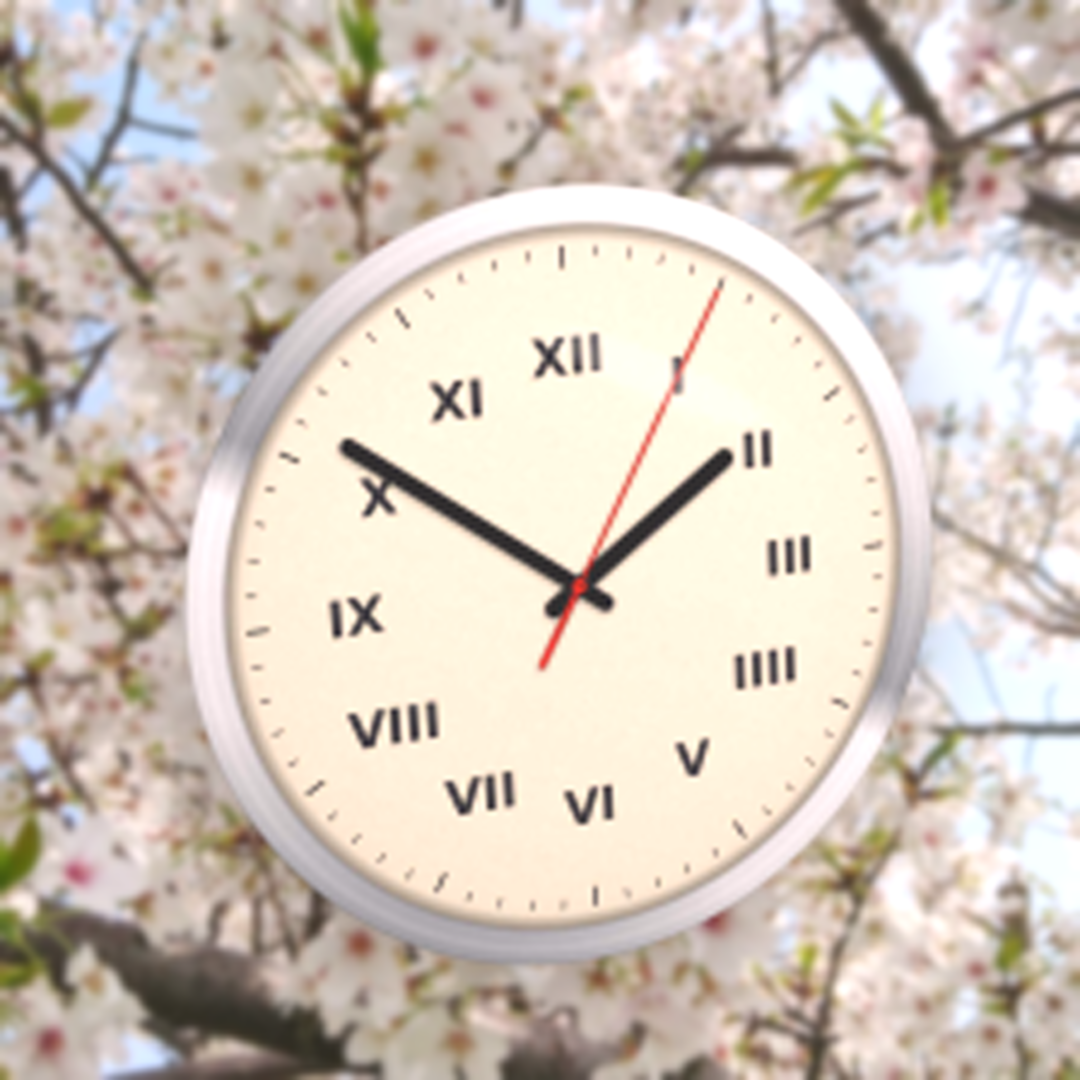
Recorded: h=1 m=51 s=5
